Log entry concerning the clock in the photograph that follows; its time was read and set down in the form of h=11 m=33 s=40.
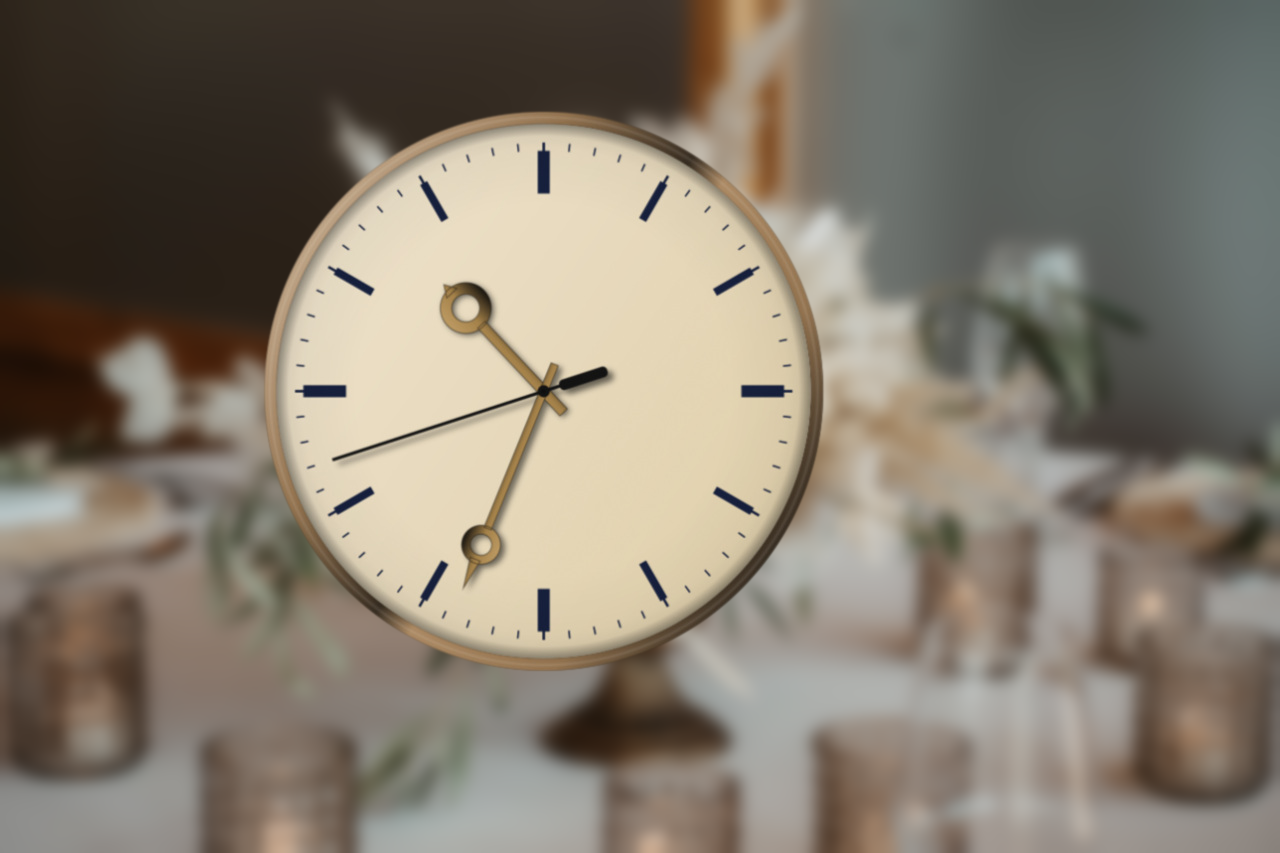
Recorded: h=10 m=33 s=42
